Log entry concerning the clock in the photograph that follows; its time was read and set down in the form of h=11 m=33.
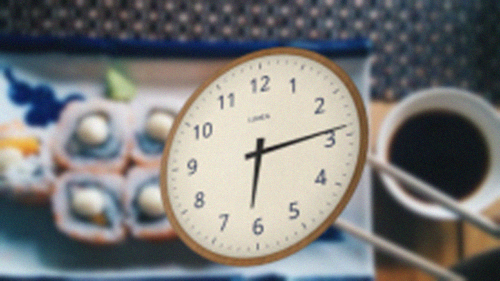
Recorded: h=6 m=14
